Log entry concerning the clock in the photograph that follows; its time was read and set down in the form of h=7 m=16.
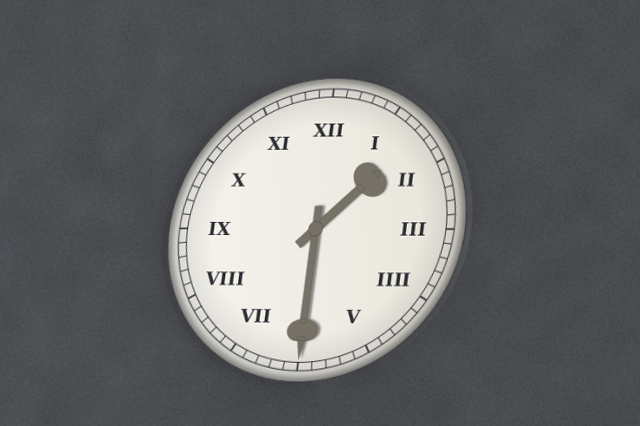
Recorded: h=1 m=30
